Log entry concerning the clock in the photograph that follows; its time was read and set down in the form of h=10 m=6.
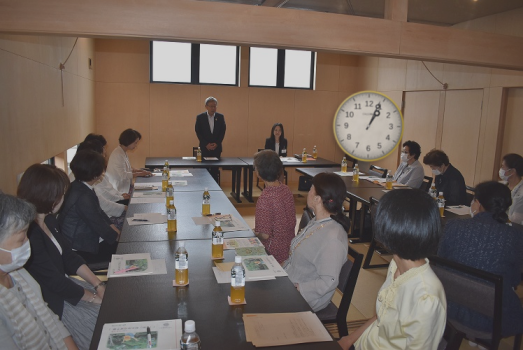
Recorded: h=1 m=4
